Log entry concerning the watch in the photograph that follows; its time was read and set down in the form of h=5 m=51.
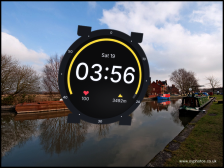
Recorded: h=3 m=56
